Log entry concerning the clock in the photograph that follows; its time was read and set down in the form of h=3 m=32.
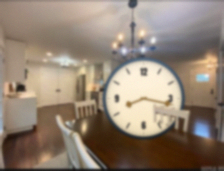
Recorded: h=8 m=17
